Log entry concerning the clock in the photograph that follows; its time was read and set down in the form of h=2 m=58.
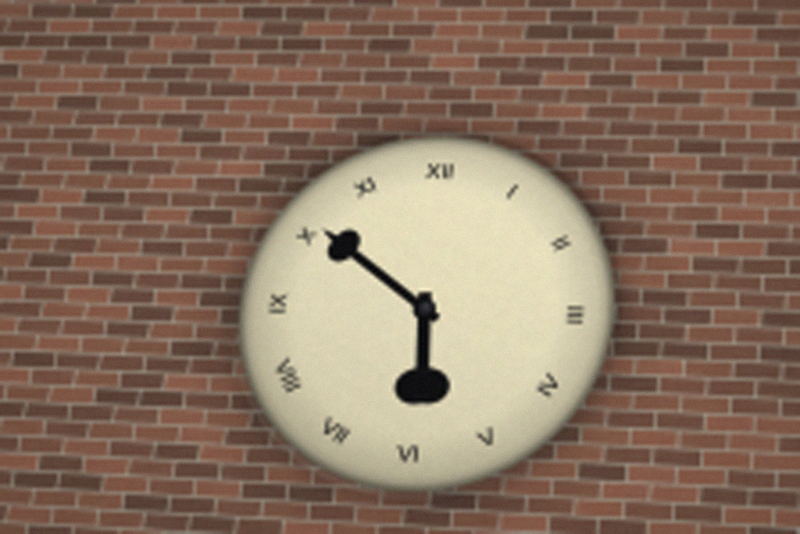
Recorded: h=5 m=51
